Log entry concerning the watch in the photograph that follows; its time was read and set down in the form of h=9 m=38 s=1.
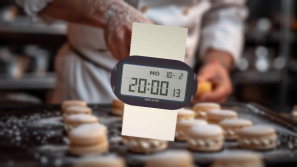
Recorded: h=20 m=0 s=13
